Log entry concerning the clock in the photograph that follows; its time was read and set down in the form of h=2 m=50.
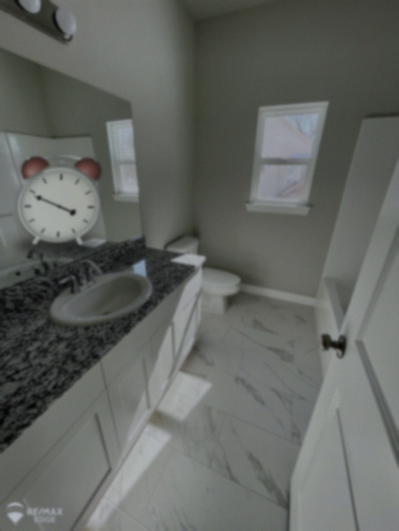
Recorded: h=3 m=49
